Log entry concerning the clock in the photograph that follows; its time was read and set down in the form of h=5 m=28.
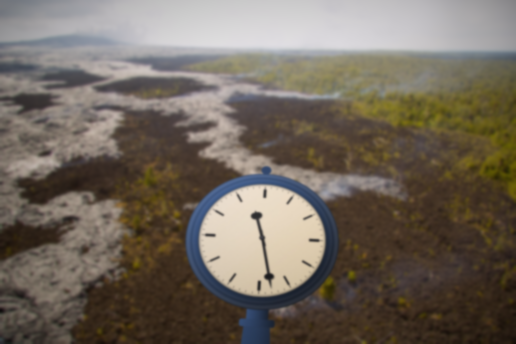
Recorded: h=11 m=28
